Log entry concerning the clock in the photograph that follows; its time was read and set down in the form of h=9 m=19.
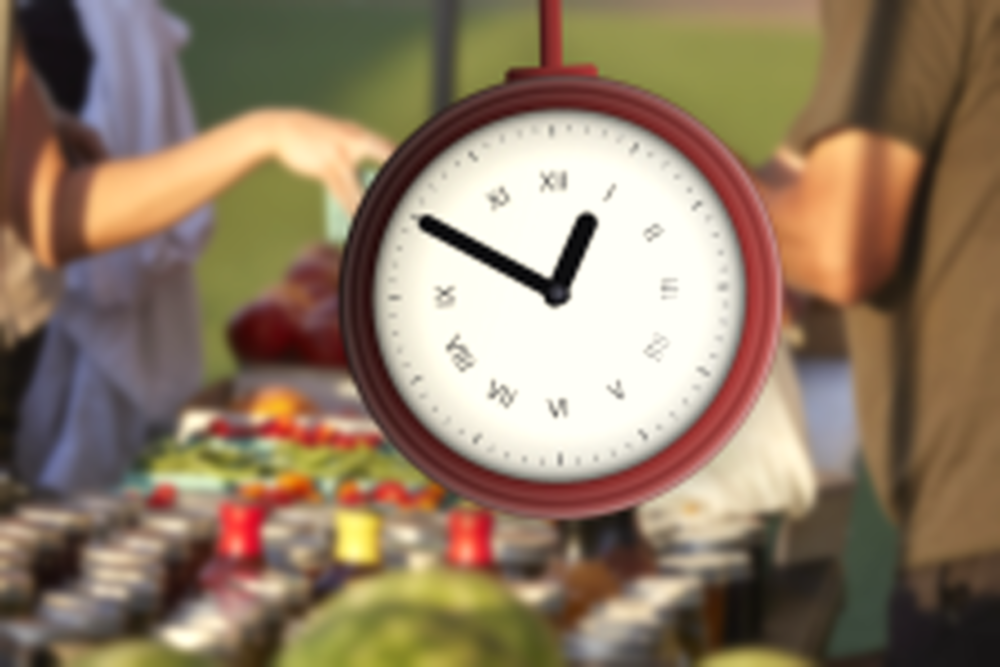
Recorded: h=12 m=50
